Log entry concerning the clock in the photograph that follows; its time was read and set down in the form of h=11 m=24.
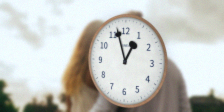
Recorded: h=12 m=57
